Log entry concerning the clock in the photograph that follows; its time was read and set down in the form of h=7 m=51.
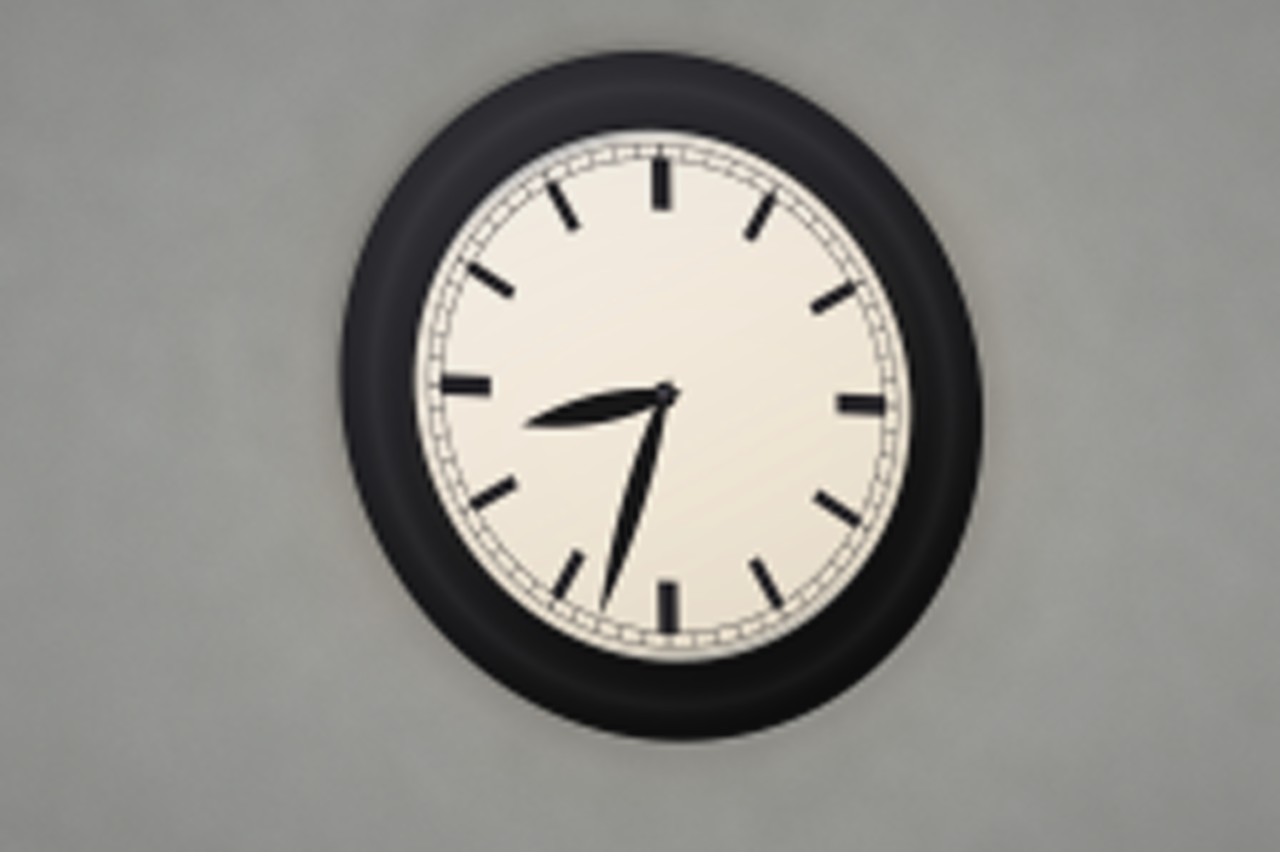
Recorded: h=8 m=33
